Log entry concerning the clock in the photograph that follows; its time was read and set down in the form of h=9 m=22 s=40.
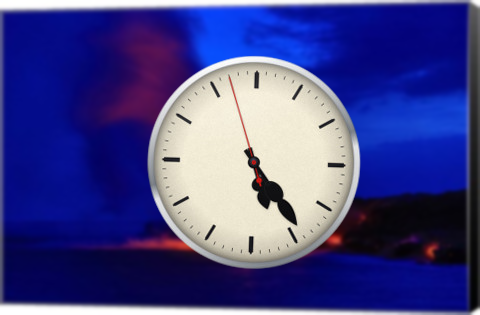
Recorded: h=5 m=23 s=57
